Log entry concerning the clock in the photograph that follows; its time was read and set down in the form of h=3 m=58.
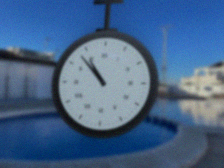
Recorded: h=10 m=53
